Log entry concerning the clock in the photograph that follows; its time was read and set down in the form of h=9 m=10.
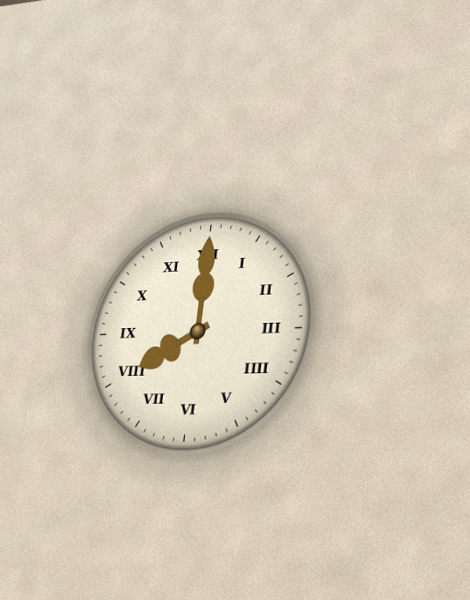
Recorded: h=8 m=0
